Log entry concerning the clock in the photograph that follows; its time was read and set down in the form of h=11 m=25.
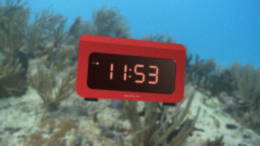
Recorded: h=11 m=53
